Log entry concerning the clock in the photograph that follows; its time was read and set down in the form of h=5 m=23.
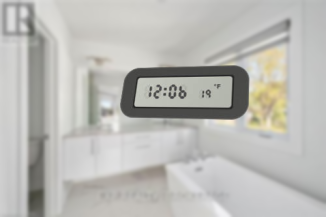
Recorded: h=12 m=6
